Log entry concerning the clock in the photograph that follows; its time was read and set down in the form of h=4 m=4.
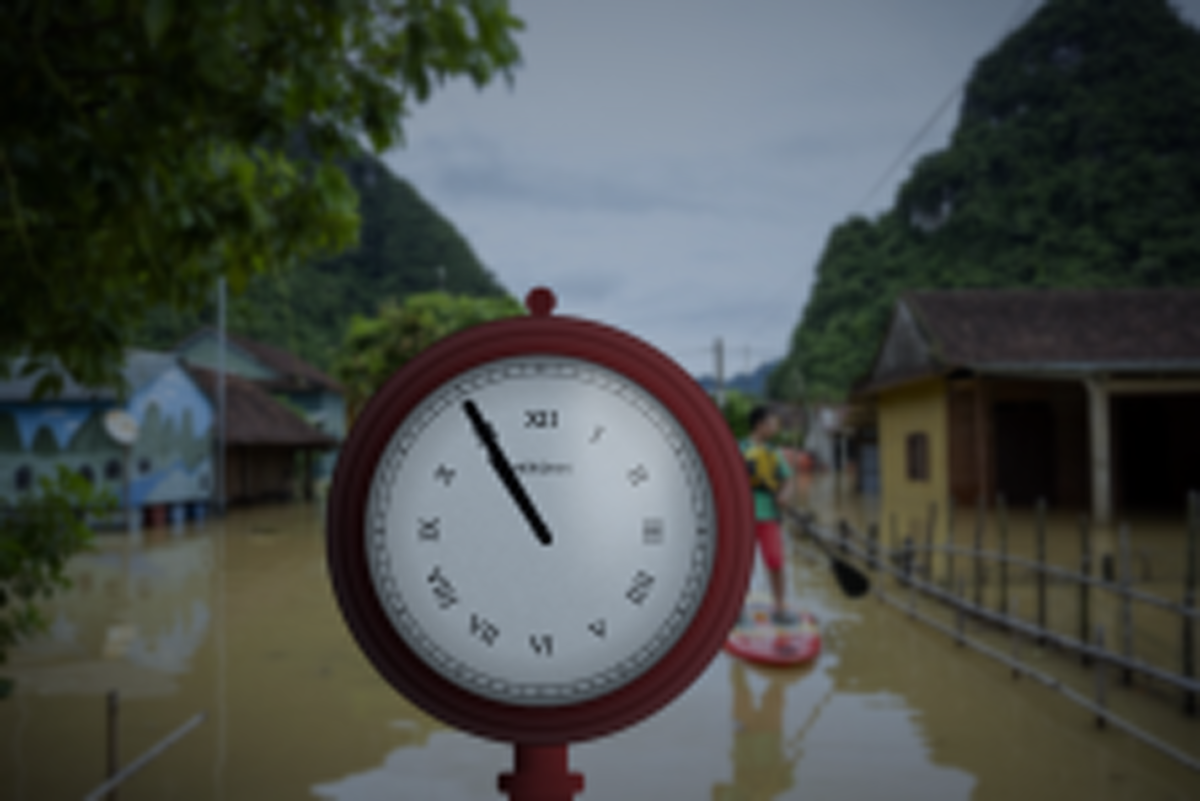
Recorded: h=10 m=55
